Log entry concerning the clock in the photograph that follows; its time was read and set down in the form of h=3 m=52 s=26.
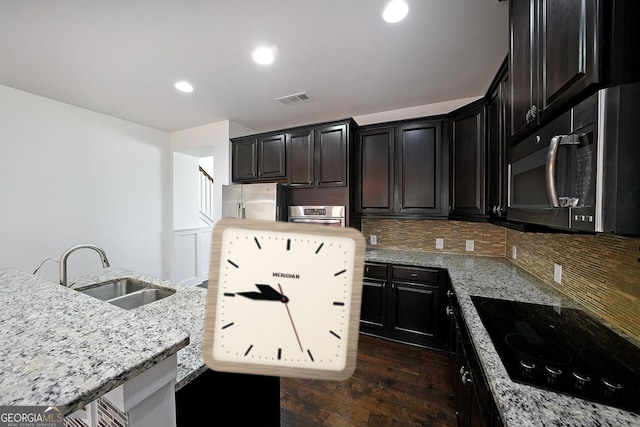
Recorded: h=9 m=45 s=26
